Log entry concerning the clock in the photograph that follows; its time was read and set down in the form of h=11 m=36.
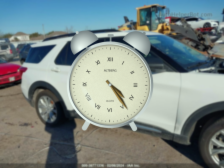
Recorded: h=4 m=24
